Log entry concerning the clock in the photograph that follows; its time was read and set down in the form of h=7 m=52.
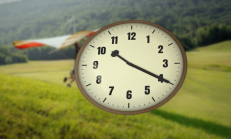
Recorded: h=10 m=20
